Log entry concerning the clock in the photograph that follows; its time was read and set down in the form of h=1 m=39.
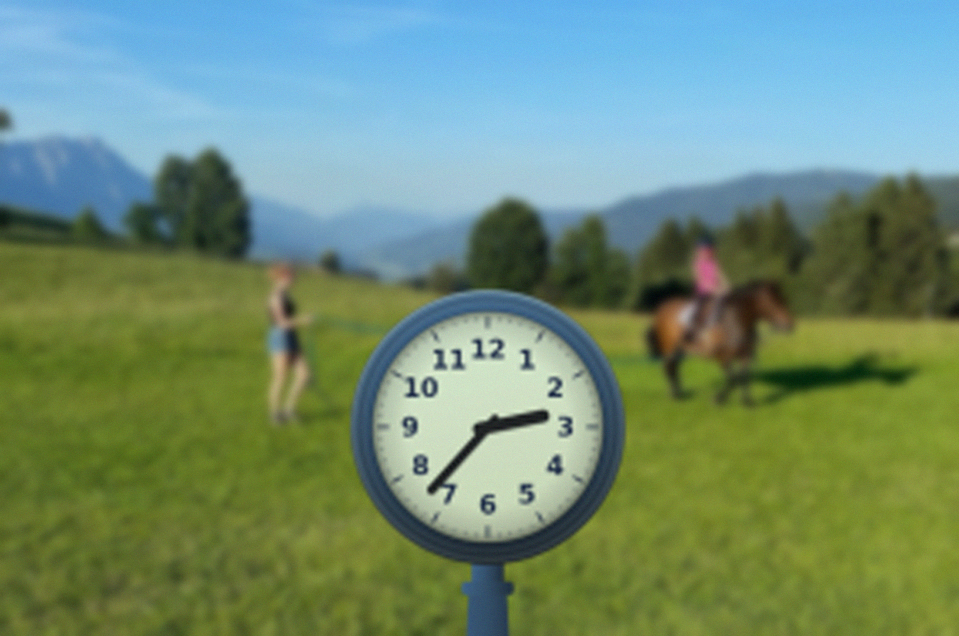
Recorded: h=2 m=37
